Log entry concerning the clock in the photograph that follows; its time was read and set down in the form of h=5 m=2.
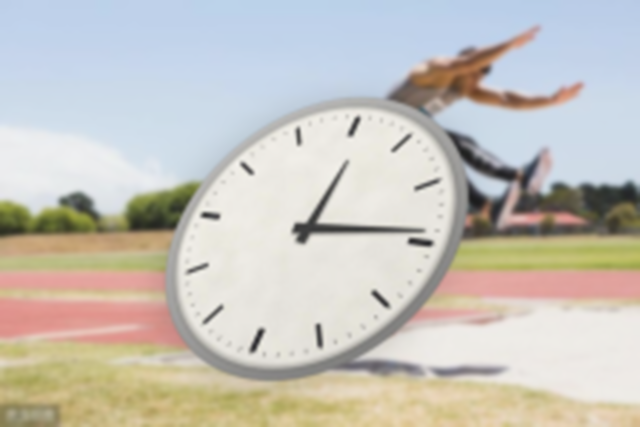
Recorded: h=12 m=14
